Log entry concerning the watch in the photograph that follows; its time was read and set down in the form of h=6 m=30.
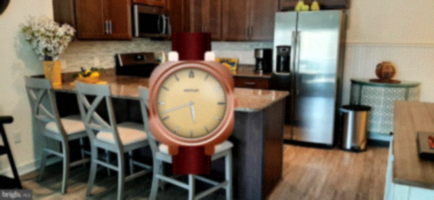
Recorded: h=5 m=42
